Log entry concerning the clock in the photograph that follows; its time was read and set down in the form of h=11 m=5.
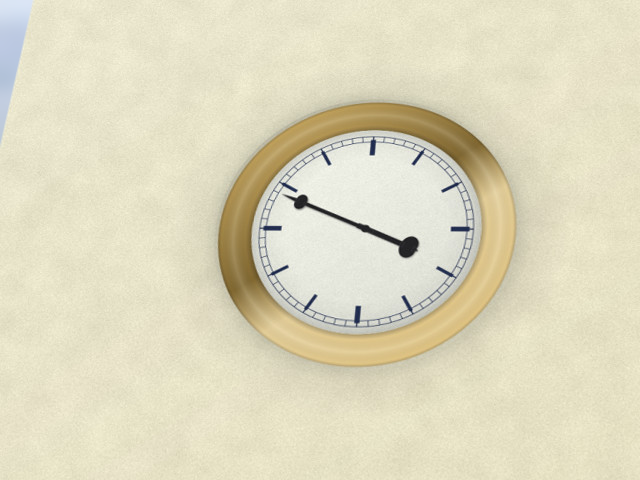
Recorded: h=3 m=49
